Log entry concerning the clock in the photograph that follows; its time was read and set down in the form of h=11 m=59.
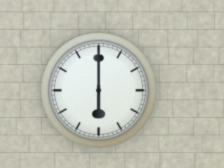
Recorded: h=6 m=0
